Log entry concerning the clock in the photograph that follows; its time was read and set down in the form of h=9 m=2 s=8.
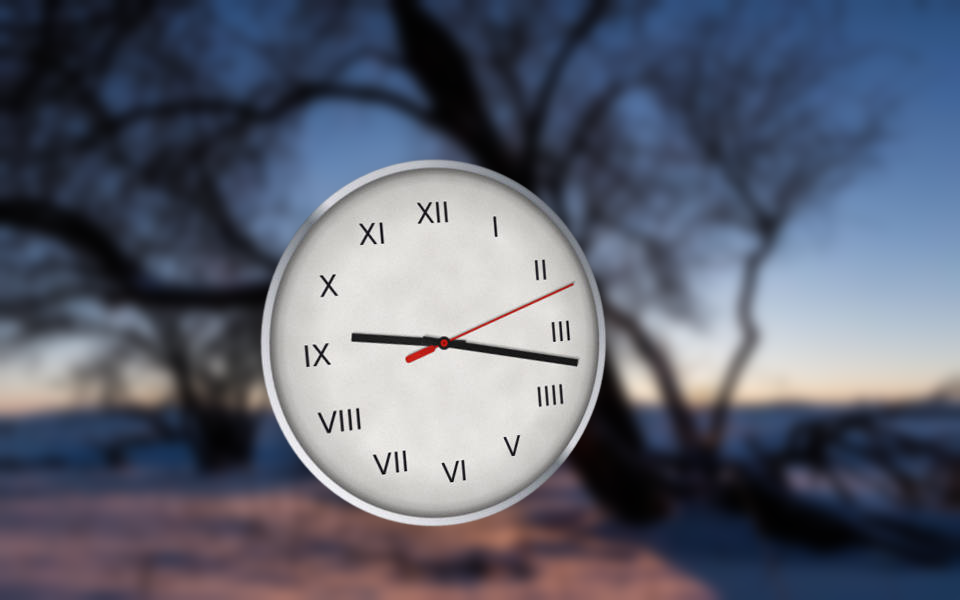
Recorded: h=9 m=17 s=12
